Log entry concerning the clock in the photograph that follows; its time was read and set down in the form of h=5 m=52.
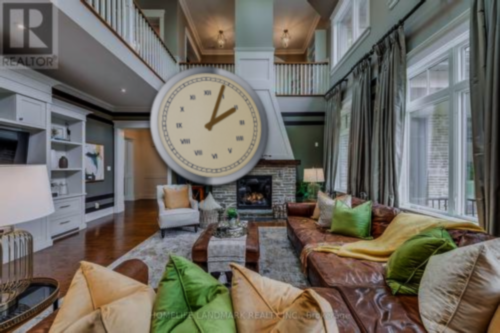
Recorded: h=2 m=4
